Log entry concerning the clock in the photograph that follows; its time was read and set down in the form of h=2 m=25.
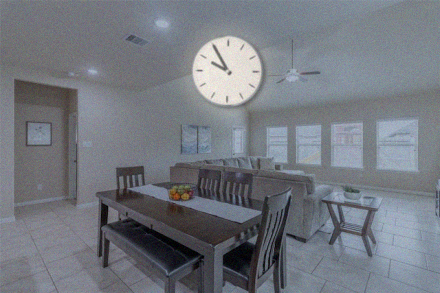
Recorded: h=9 m=55
